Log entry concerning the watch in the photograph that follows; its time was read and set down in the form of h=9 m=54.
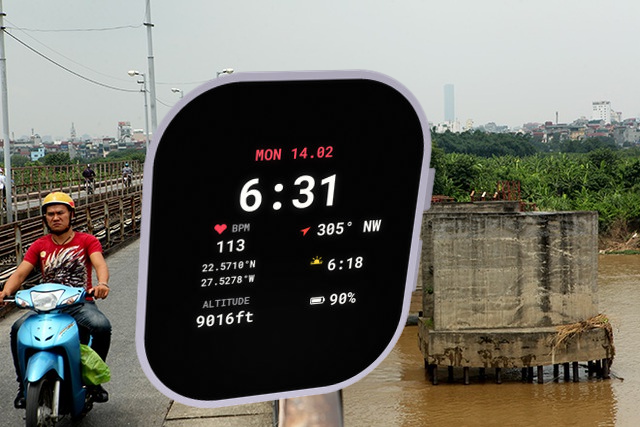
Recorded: h=6 m=31
